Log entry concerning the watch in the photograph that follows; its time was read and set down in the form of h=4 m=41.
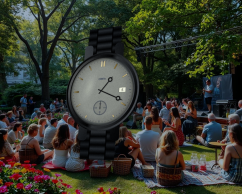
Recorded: h=1 m=19
